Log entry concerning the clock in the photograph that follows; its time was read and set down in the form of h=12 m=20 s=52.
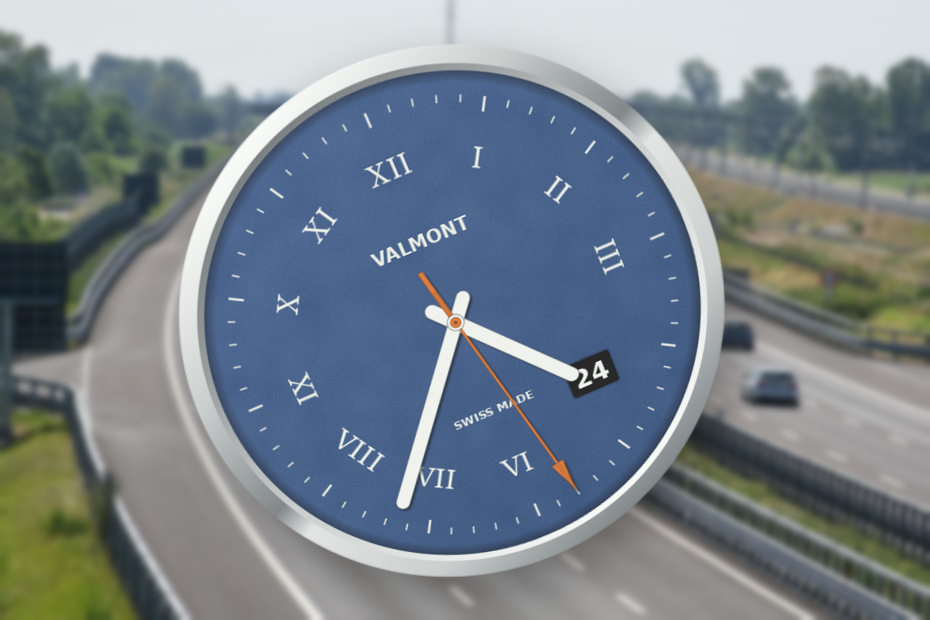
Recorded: h=4 m=36 s=28
